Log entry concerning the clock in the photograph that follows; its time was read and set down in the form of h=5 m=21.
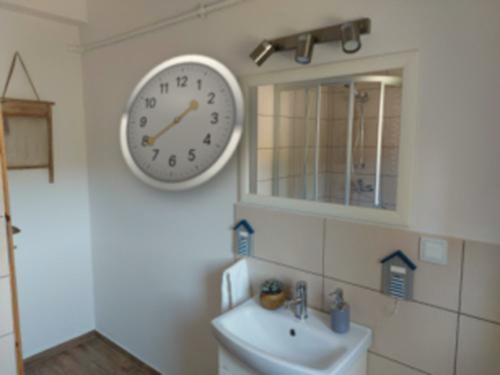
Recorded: h=1 m=39
